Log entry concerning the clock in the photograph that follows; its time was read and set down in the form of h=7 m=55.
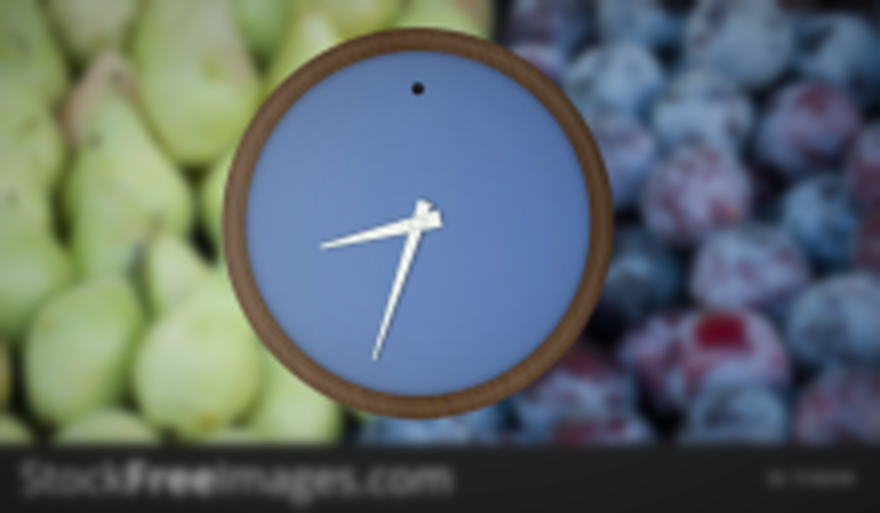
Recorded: h=8 m=33
